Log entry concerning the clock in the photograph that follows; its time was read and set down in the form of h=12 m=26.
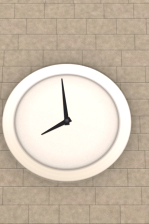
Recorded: h=7 m=59
